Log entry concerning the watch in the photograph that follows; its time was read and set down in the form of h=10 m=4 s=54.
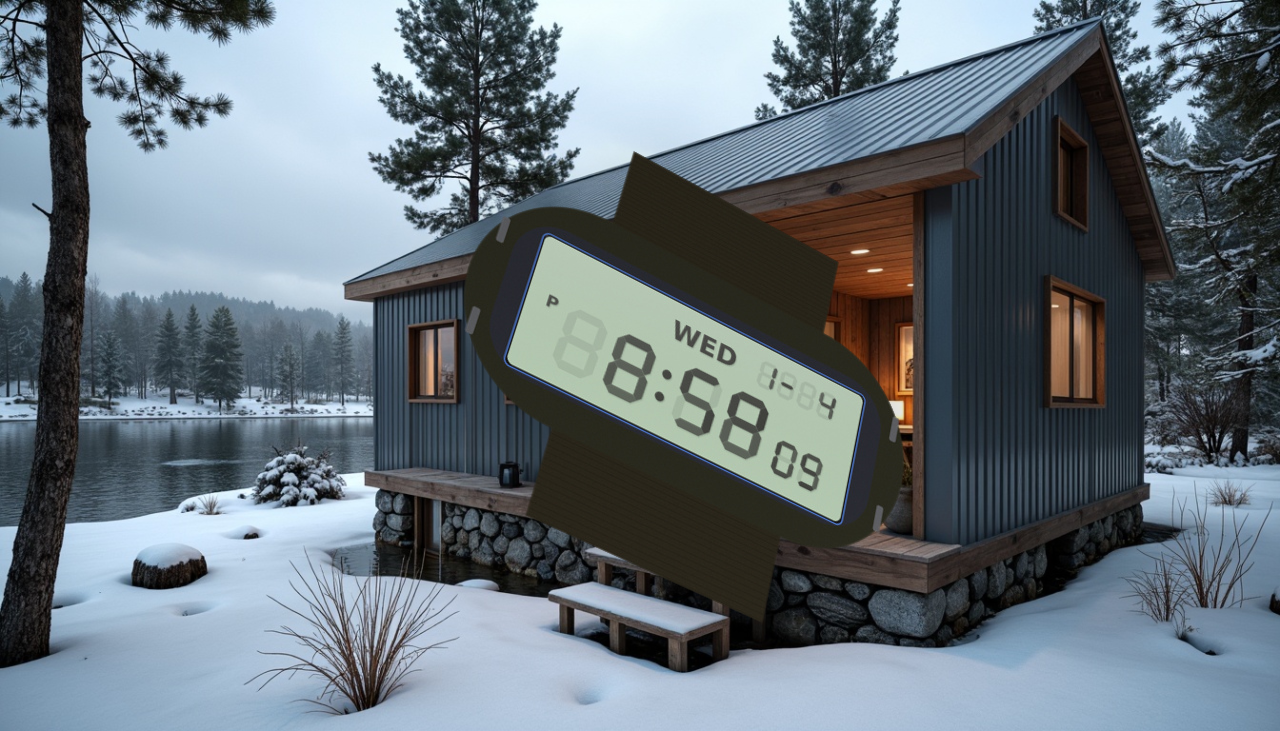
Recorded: h=8 m=58 s=9
